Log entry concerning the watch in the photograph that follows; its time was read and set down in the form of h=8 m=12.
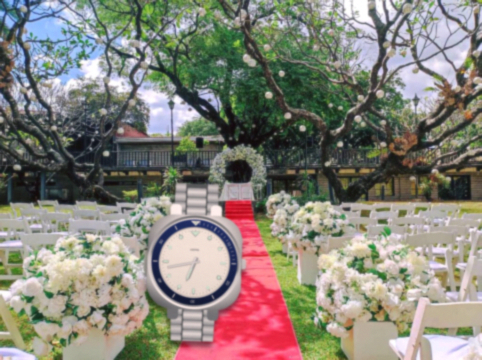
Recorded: h=6 m=43
